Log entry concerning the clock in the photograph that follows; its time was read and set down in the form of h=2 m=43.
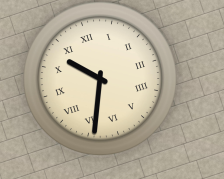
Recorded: h=10 m=34
